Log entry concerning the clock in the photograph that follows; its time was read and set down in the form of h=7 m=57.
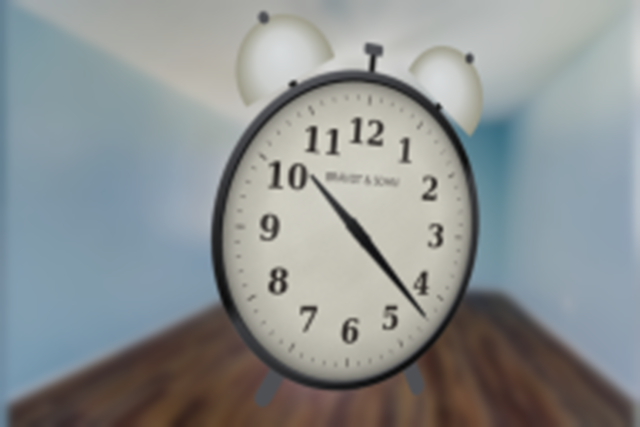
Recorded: h=10 m=22
